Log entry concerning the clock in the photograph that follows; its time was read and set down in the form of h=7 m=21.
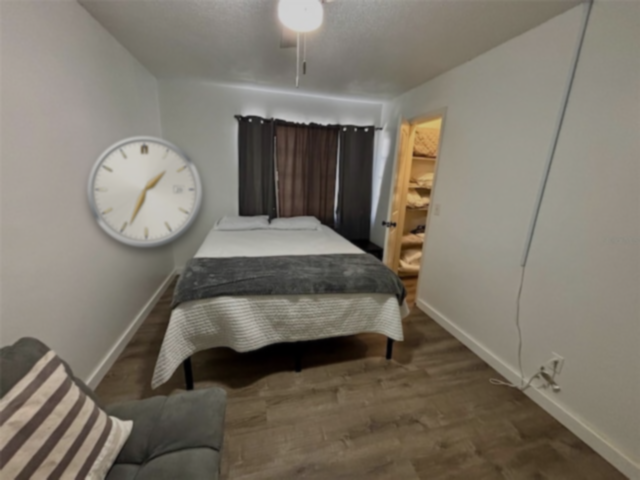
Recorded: h=1 m=34
